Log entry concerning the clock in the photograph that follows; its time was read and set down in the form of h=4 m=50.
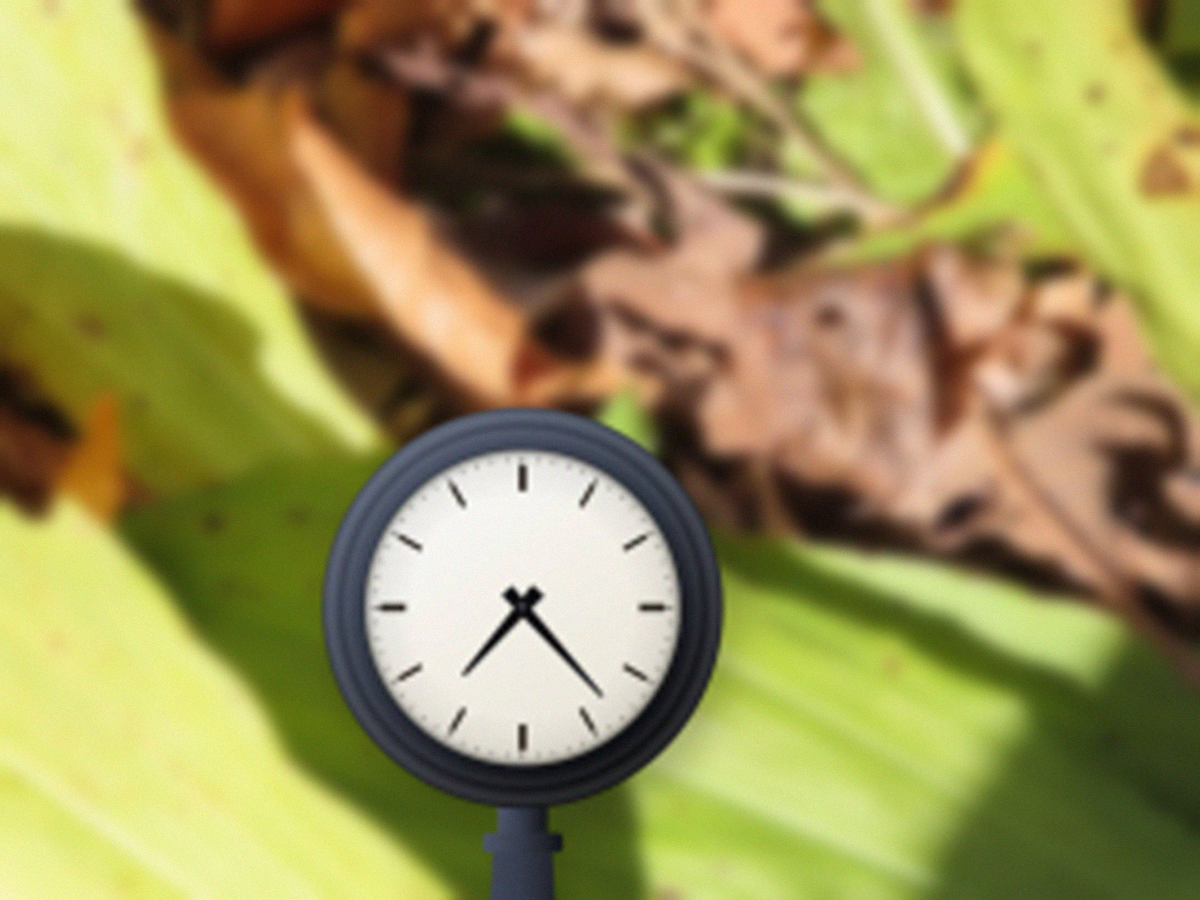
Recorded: h=7 m=23
